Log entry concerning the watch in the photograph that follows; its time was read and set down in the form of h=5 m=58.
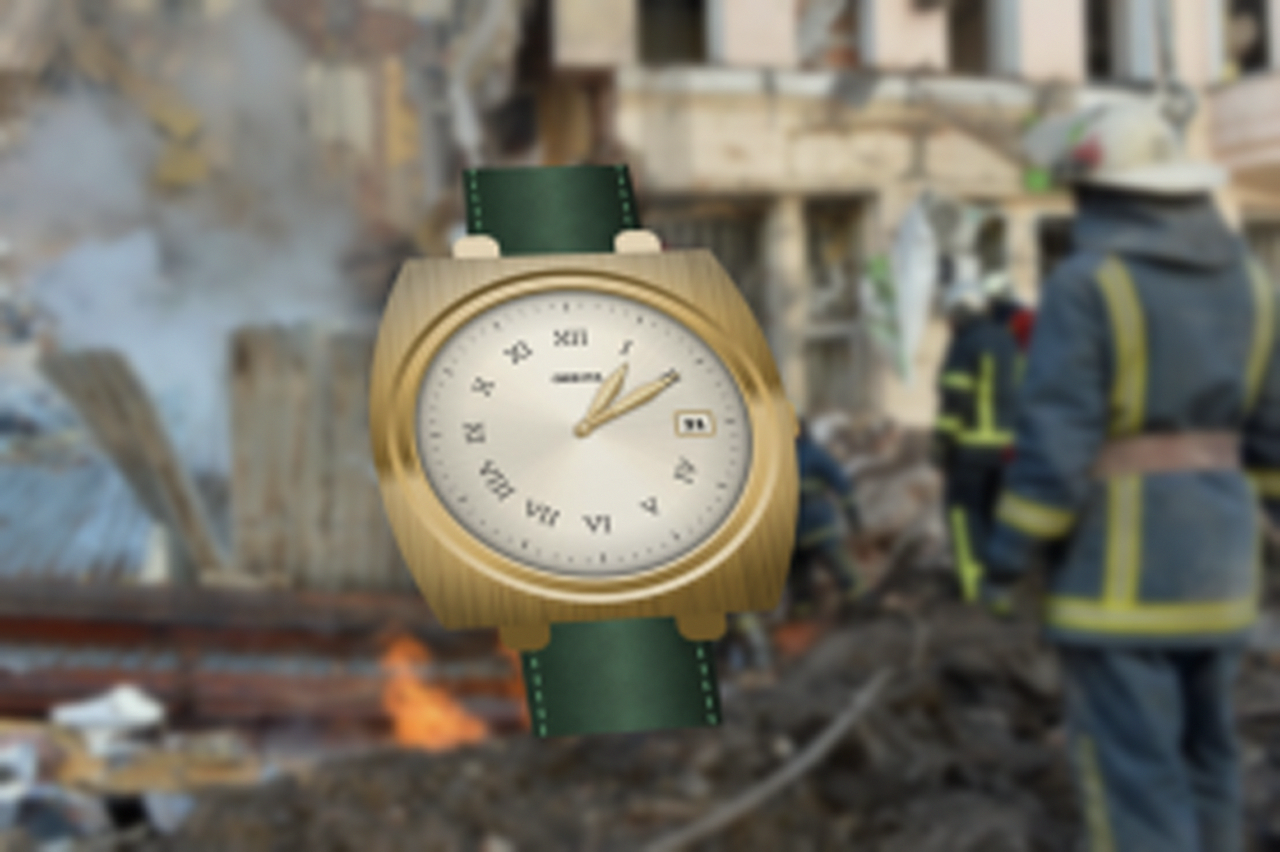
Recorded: h=1 m=10
